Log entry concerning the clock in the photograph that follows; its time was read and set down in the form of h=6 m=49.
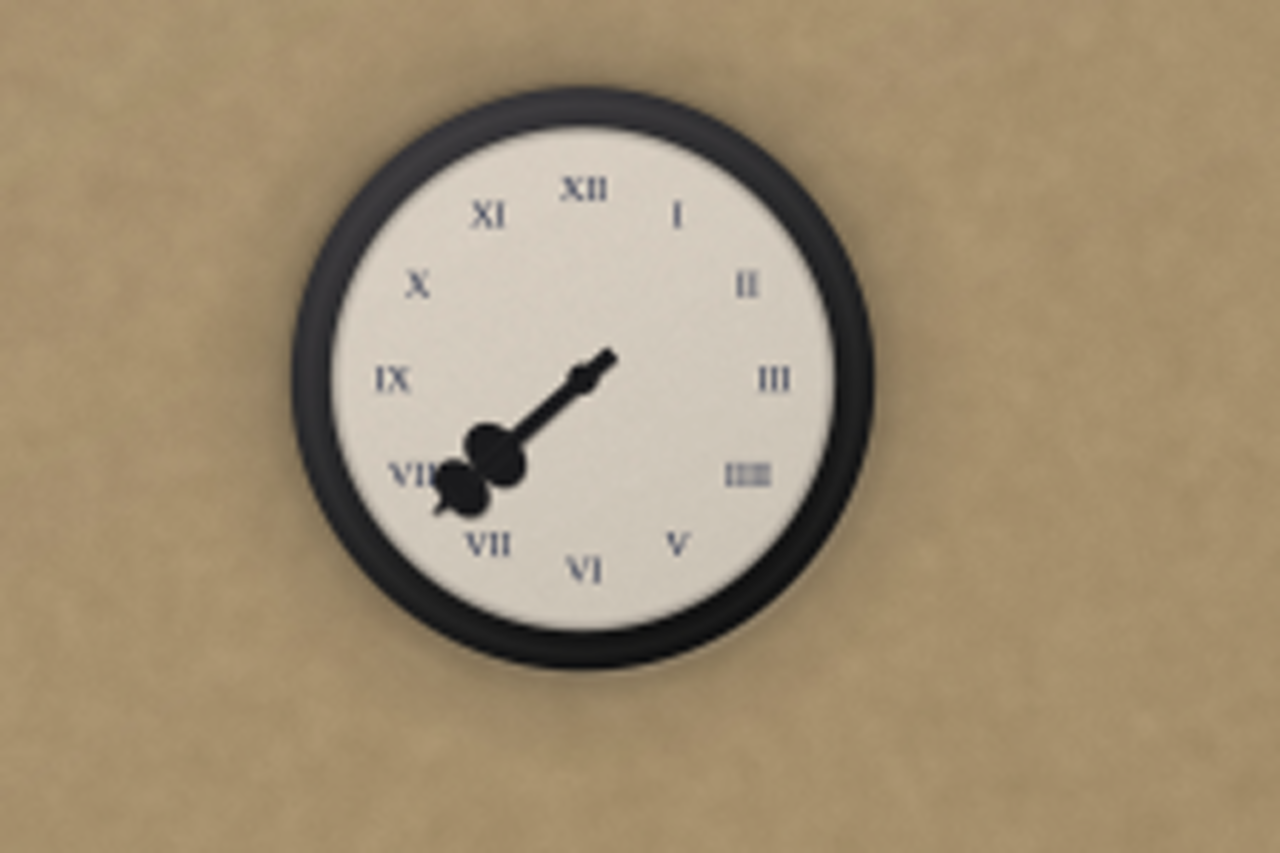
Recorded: h=7 m=38
